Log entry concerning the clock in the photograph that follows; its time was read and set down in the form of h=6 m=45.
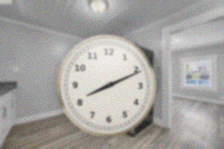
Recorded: h=8 m=11
